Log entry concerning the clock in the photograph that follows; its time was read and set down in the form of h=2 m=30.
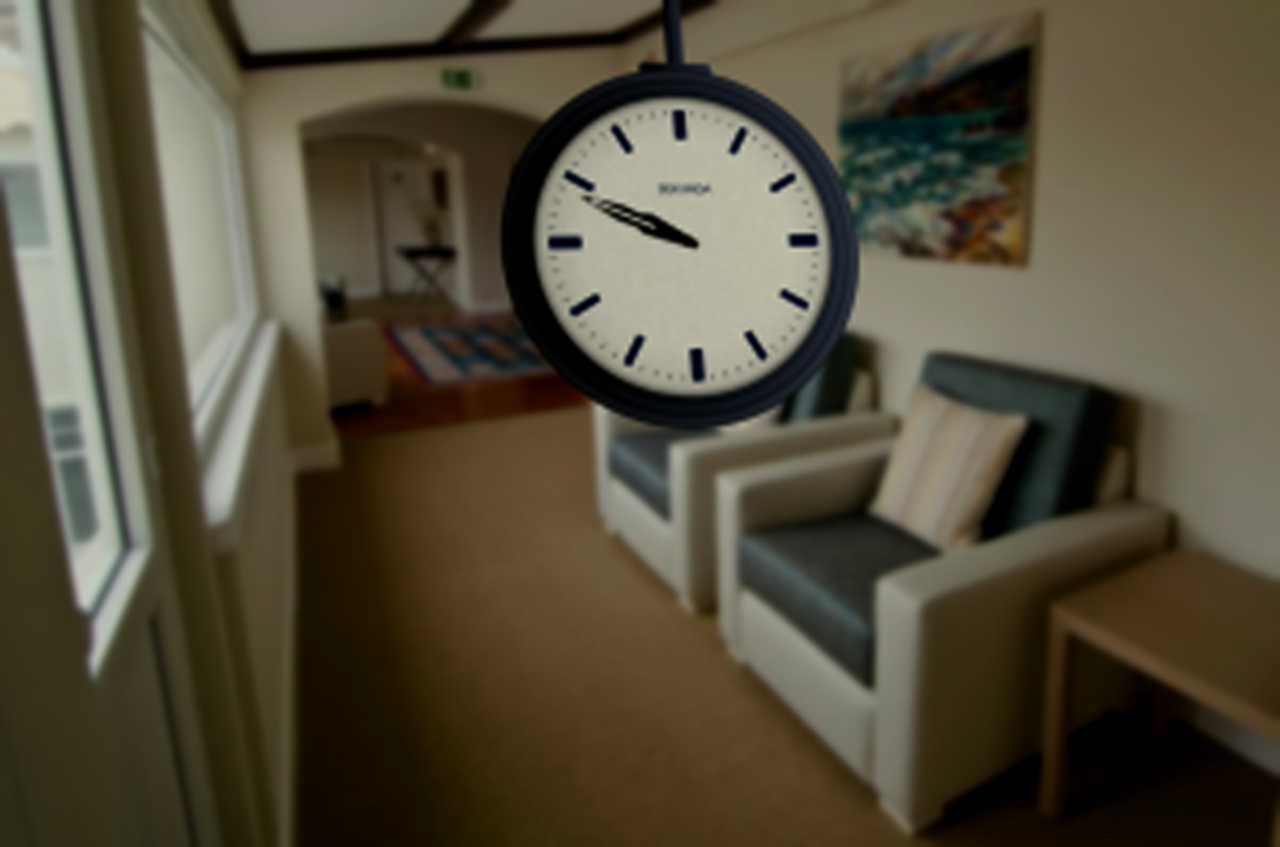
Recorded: h=9 m=49
